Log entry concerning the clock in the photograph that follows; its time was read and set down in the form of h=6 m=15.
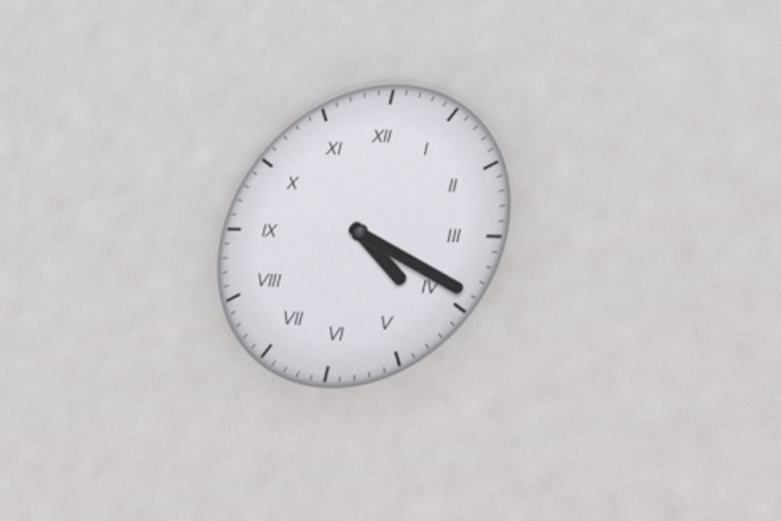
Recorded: h=4 m=19
